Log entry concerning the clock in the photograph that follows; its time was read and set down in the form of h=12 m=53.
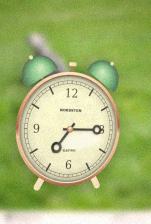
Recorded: h=7 m=15
